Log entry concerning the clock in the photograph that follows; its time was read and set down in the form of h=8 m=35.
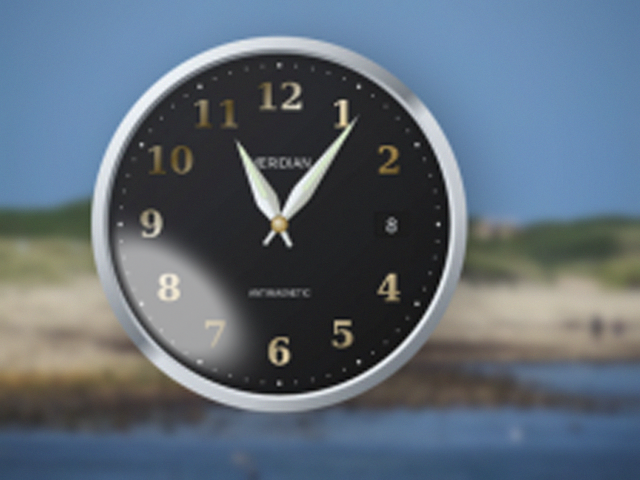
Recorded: h=11 m=6
